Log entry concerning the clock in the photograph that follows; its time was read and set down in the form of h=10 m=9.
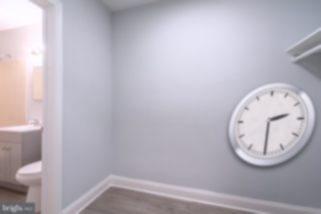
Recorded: h=2 m=30
